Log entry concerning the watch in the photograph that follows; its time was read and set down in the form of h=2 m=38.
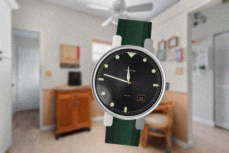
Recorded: h=11 m=47
